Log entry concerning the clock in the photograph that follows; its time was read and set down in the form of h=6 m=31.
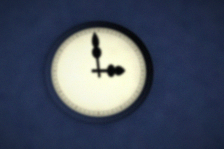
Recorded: h=2 m=59
